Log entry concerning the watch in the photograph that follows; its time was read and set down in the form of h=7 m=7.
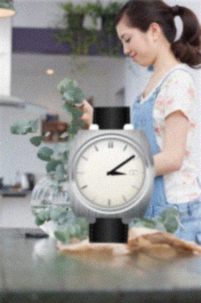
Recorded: h=3 m=9
